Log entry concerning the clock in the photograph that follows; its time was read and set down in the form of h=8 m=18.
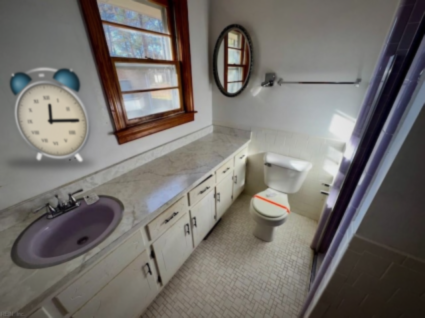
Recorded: h=12 m=15
